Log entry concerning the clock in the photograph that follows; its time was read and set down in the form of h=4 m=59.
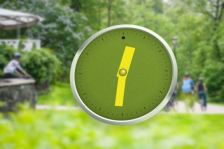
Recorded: h=12 m=31
